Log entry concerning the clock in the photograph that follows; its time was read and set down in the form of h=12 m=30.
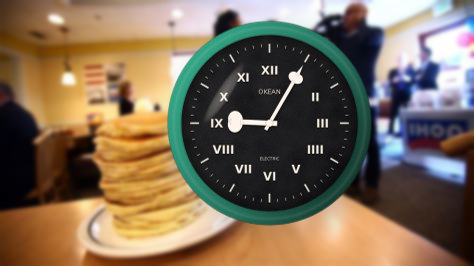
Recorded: h=9 m=5
